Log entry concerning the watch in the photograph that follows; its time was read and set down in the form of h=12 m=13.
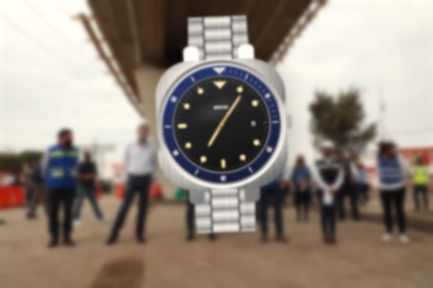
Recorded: h=7 m=6
